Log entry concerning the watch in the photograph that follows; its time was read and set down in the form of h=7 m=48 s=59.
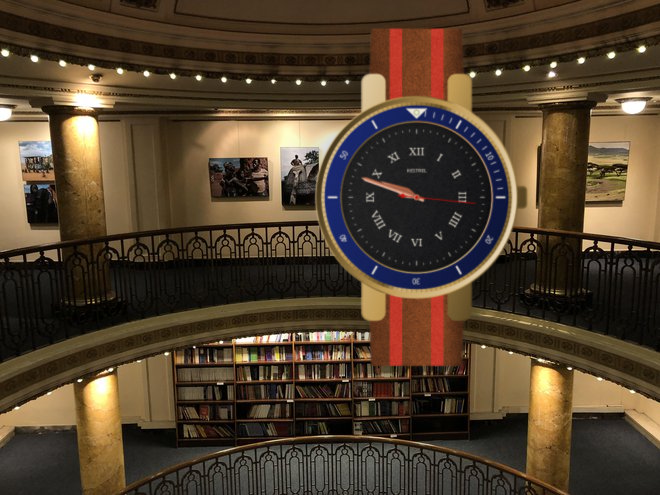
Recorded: h=9 m=48 s=16
